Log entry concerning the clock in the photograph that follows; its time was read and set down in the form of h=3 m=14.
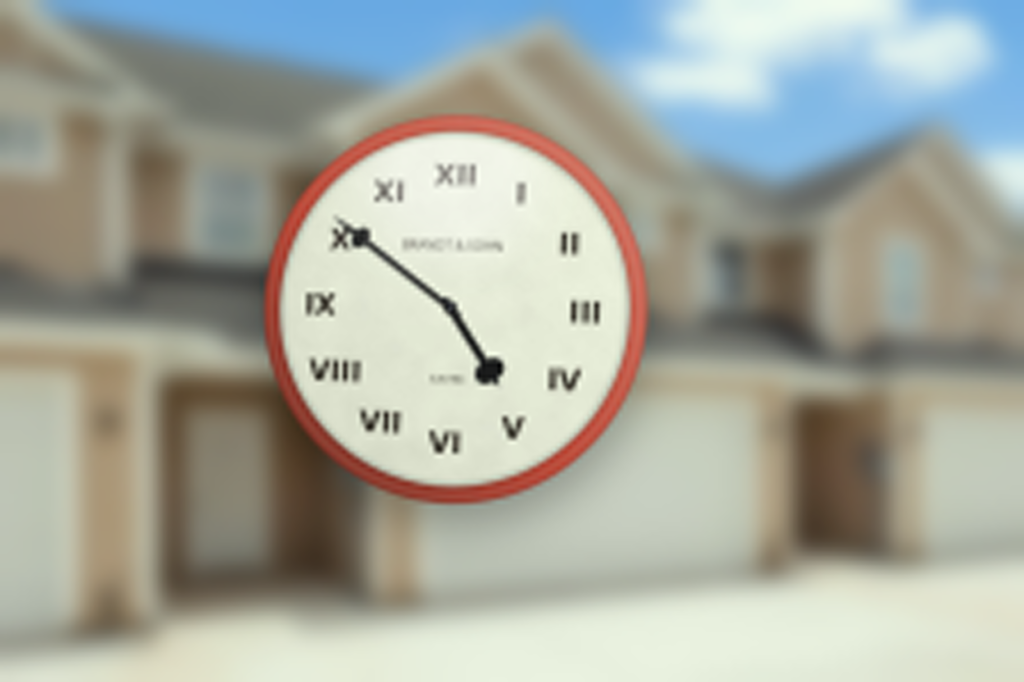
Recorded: h=4 m=51
